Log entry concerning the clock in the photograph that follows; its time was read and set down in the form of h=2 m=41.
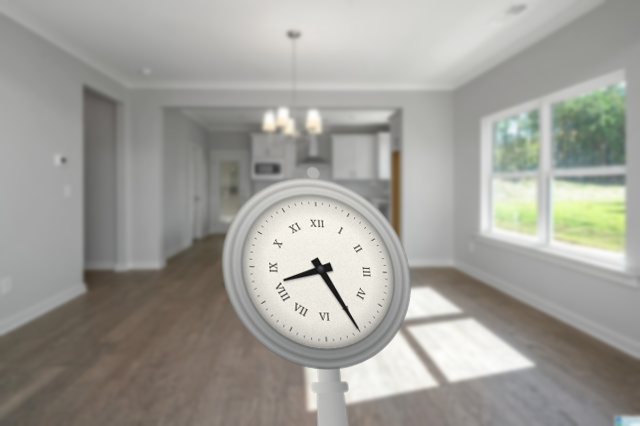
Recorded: h=8 m=25
